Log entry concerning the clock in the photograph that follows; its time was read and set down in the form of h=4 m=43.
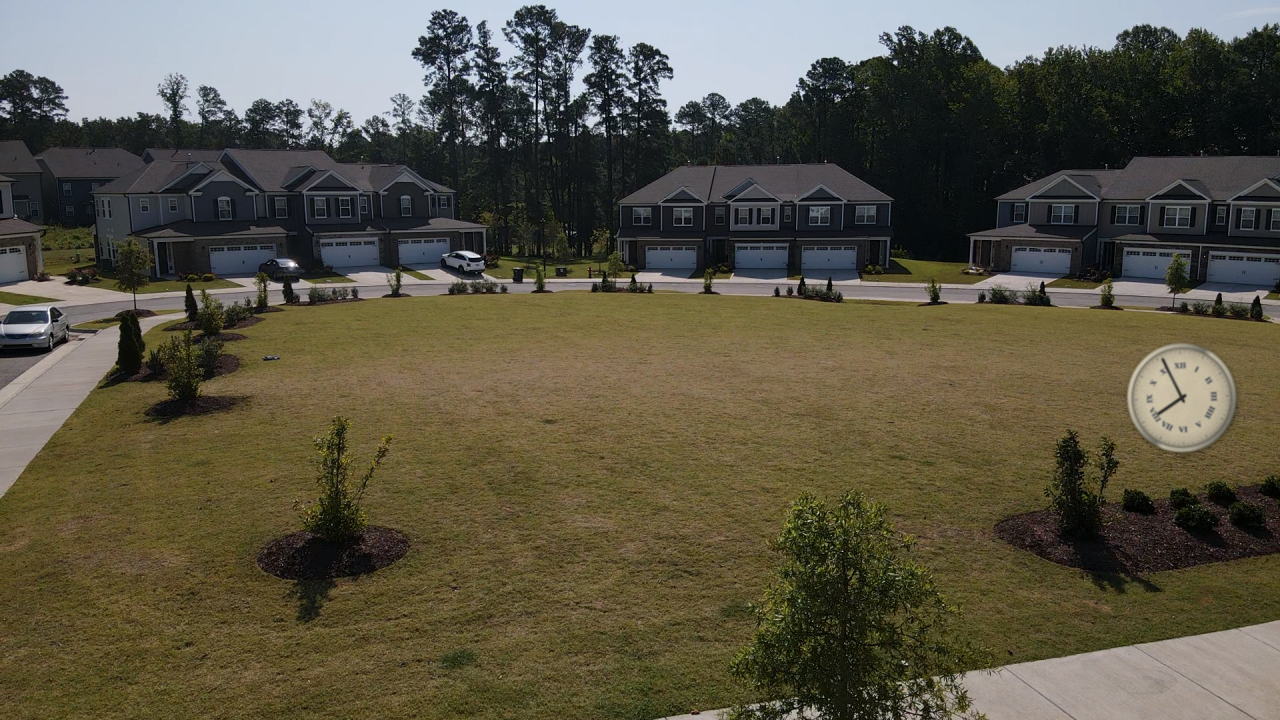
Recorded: h=7 m=56
